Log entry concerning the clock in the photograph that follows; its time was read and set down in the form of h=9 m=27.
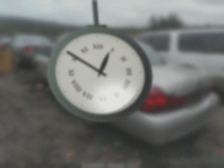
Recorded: h=12 m=51
